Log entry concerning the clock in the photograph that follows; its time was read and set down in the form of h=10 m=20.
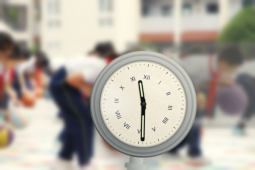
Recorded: h=11 m=29
